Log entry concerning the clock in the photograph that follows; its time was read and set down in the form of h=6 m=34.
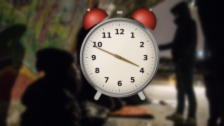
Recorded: h=3 m=49
